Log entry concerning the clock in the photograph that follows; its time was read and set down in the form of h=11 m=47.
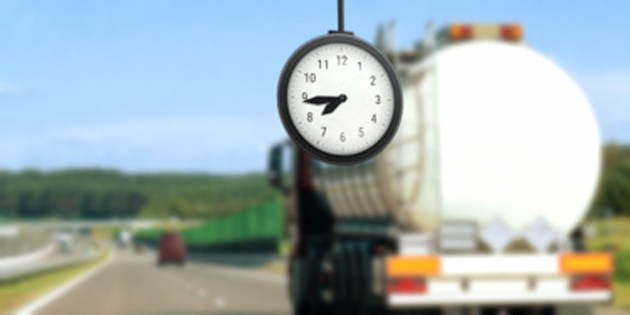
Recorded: h=7 m=44
